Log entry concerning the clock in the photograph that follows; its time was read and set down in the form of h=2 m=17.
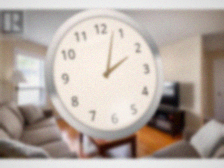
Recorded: h=2 m=3
